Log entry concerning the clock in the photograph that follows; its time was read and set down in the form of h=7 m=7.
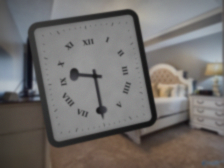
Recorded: h=9 m=30
